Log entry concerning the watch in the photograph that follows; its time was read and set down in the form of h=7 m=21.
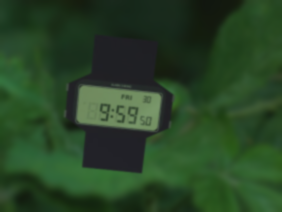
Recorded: h=9 m=59
